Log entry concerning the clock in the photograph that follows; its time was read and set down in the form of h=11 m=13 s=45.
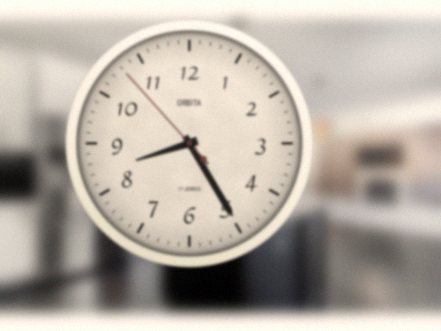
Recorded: h=8 m=24 s=53
